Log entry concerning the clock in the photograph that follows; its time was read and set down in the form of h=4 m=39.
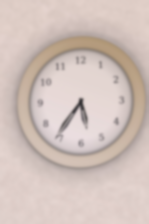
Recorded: h=5 m=36
